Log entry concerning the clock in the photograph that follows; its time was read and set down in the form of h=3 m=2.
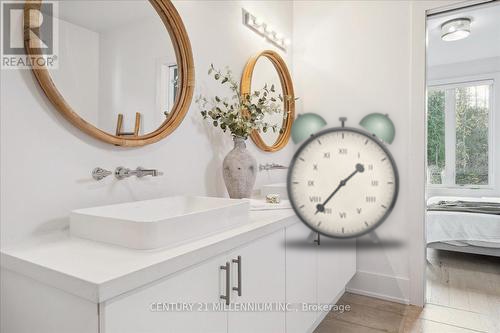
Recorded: h=1 m=37
